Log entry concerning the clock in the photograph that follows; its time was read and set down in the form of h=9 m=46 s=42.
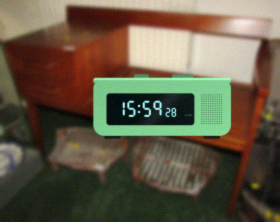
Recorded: h=15 m=59 s=28
